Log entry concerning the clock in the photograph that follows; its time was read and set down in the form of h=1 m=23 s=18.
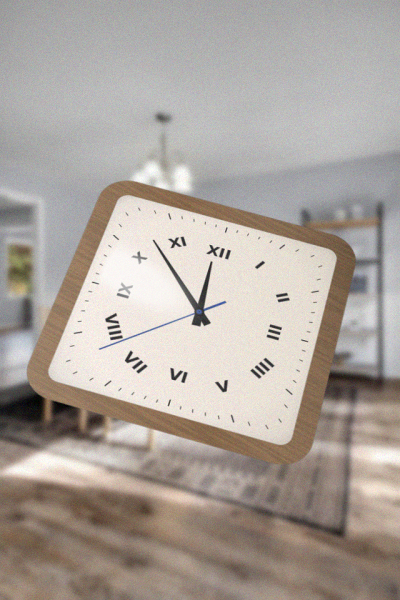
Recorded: h=11 m=52 s=38
